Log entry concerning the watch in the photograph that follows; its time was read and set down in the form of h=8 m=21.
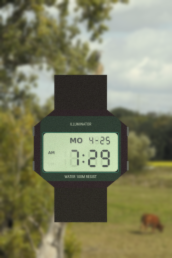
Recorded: h=7 m=29
